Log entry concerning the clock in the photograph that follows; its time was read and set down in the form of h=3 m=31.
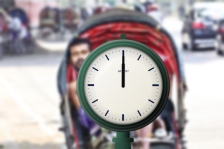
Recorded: h=12 m=0
